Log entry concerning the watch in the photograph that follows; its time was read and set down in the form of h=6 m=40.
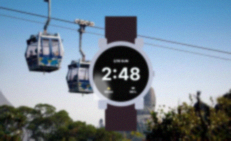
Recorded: h=2 m=48
